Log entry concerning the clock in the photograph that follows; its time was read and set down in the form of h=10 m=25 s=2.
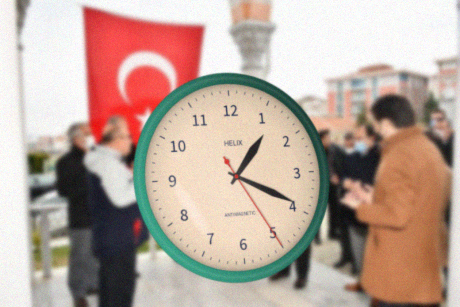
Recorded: h=1 m=19 s=25
